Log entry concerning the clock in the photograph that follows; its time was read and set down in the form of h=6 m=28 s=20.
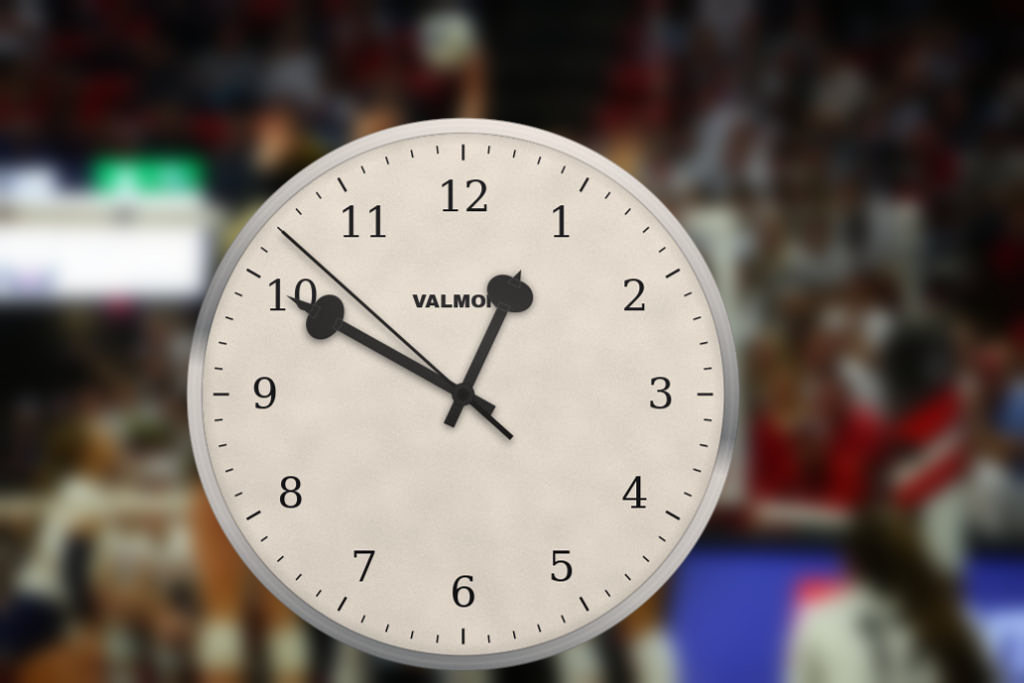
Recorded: h=12 m=49 s=52
